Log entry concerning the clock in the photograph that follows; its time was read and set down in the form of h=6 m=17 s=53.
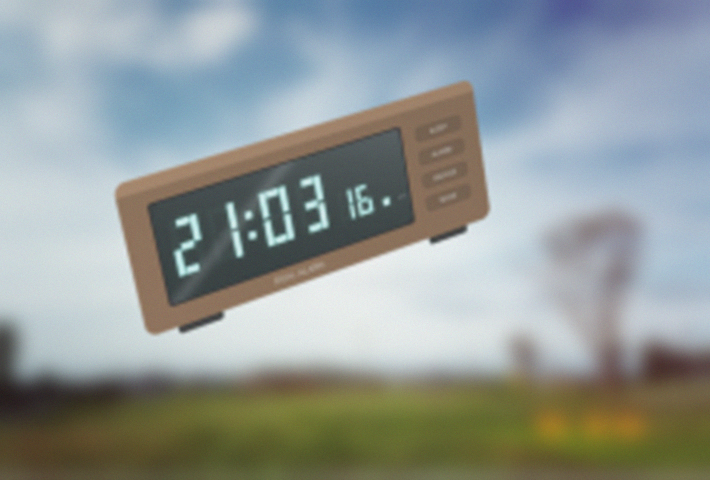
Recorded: h=21 m=3 s=16
